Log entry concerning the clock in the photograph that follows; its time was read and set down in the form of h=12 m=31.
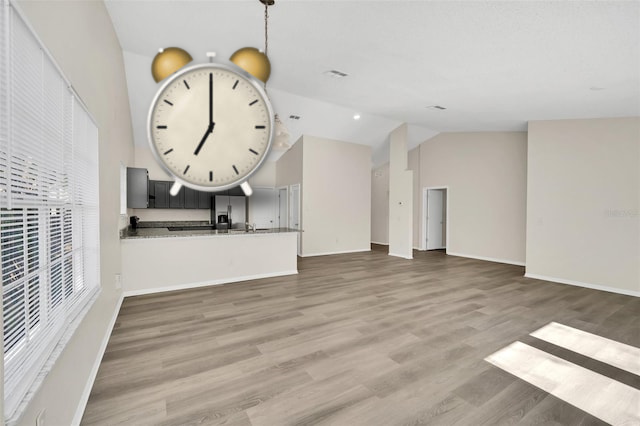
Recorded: h=7 m=0
